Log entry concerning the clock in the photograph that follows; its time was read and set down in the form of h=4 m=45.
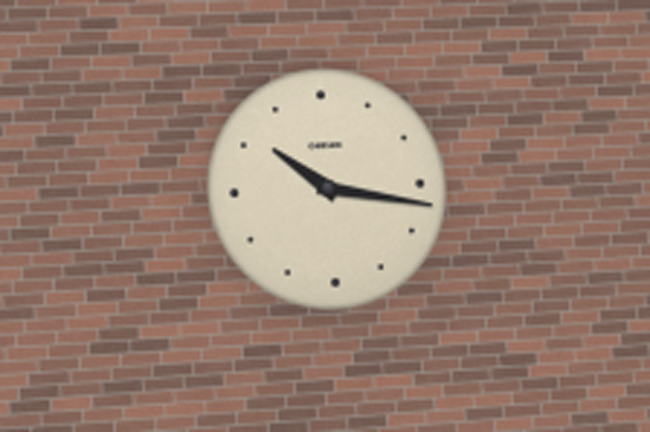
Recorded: h=10 m=17
